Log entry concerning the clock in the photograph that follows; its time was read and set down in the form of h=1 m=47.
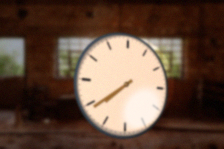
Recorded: h=7 m=39
